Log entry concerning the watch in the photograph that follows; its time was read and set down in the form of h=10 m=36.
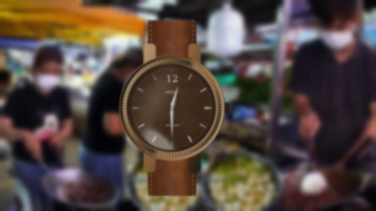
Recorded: h=12 m=30
